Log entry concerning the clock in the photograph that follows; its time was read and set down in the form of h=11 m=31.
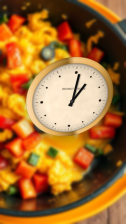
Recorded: h=1 m=1
